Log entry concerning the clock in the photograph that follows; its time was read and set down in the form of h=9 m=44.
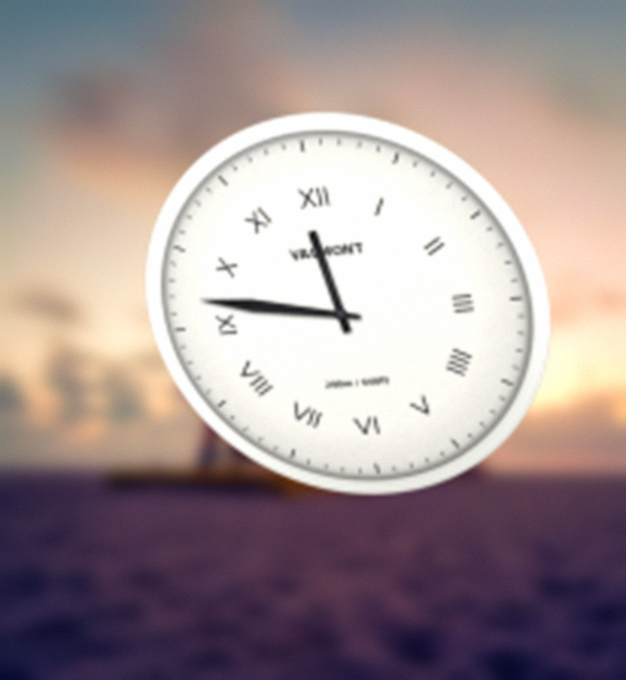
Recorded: h=11 m=47
